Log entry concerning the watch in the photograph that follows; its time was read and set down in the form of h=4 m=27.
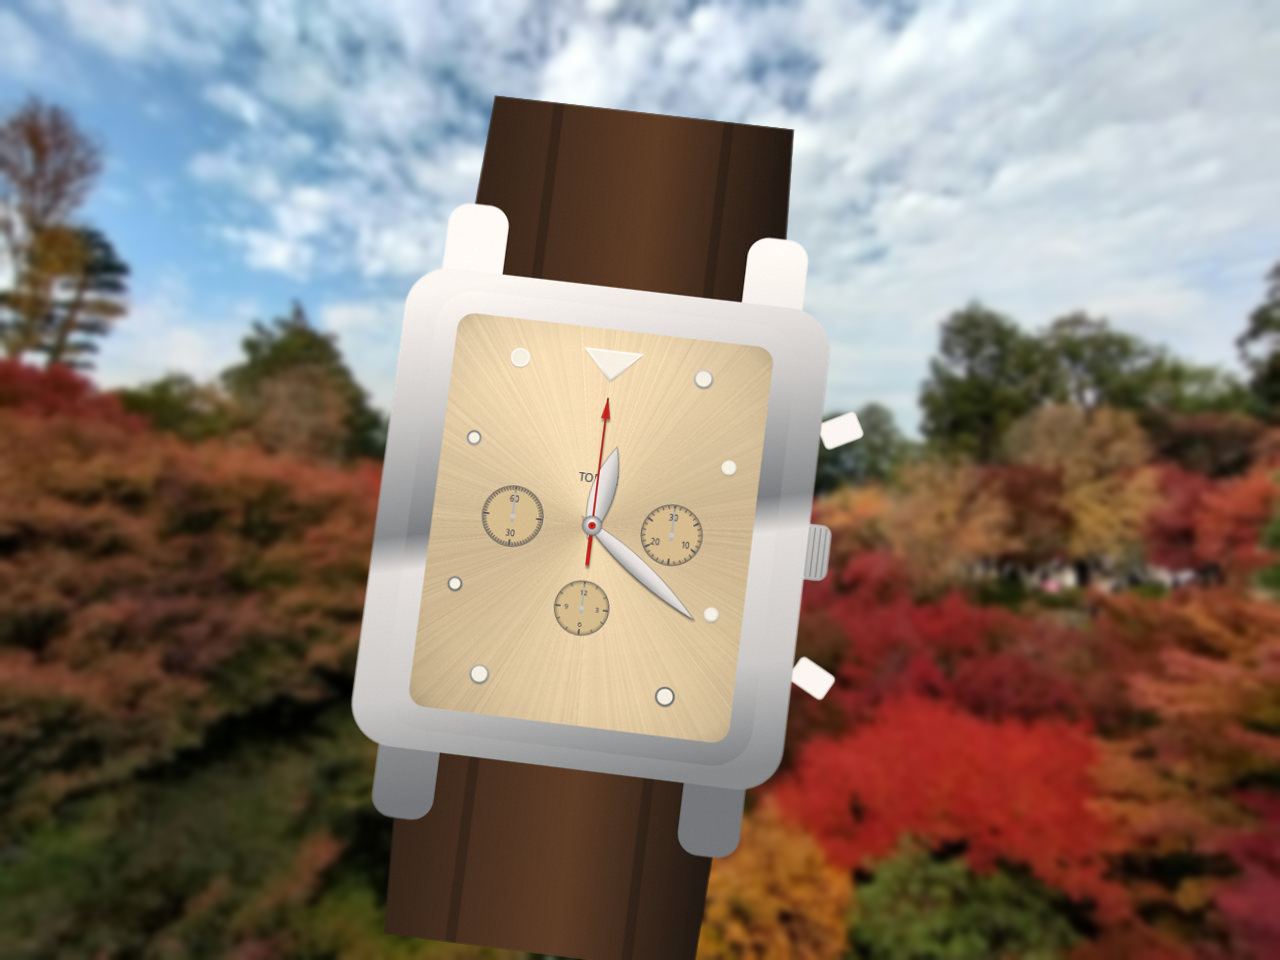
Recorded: h=12 m=21
